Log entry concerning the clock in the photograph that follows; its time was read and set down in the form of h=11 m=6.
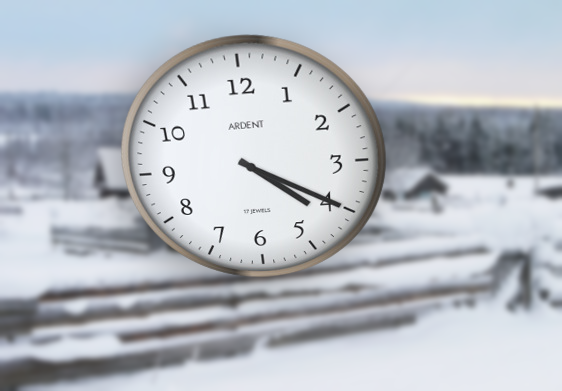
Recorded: h=4 m=20
